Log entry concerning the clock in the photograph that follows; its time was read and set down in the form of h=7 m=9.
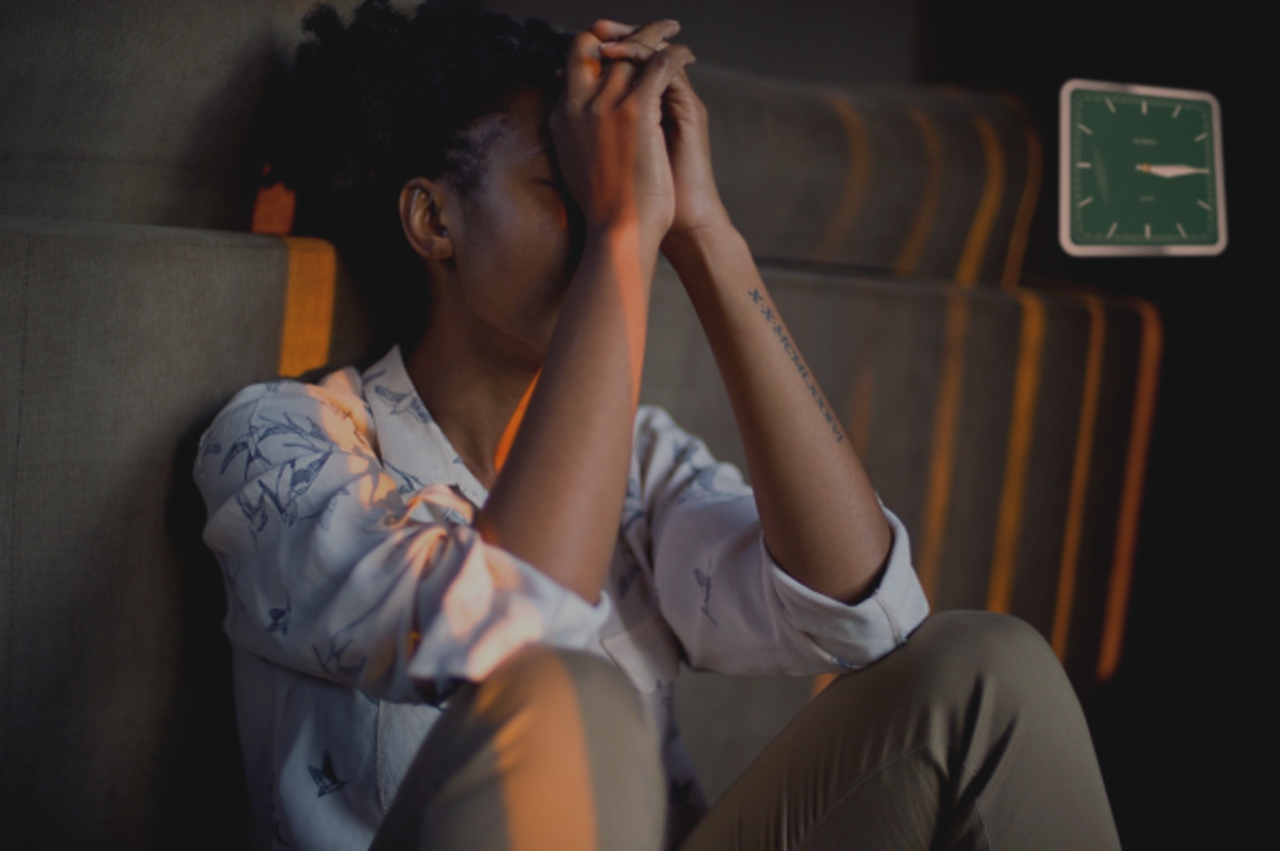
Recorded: h=3 m=15
